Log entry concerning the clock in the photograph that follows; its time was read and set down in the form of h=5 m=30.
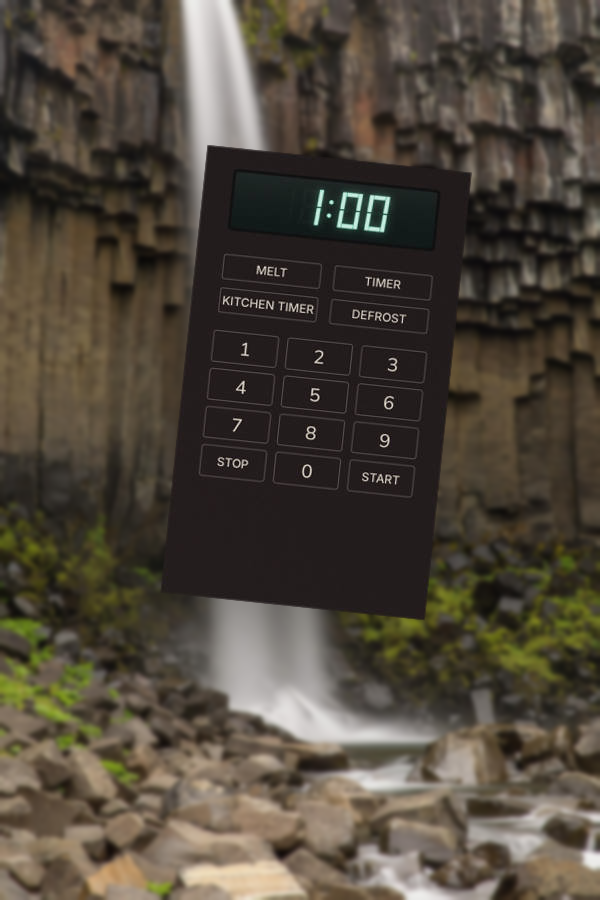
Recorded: h=1 m=0
